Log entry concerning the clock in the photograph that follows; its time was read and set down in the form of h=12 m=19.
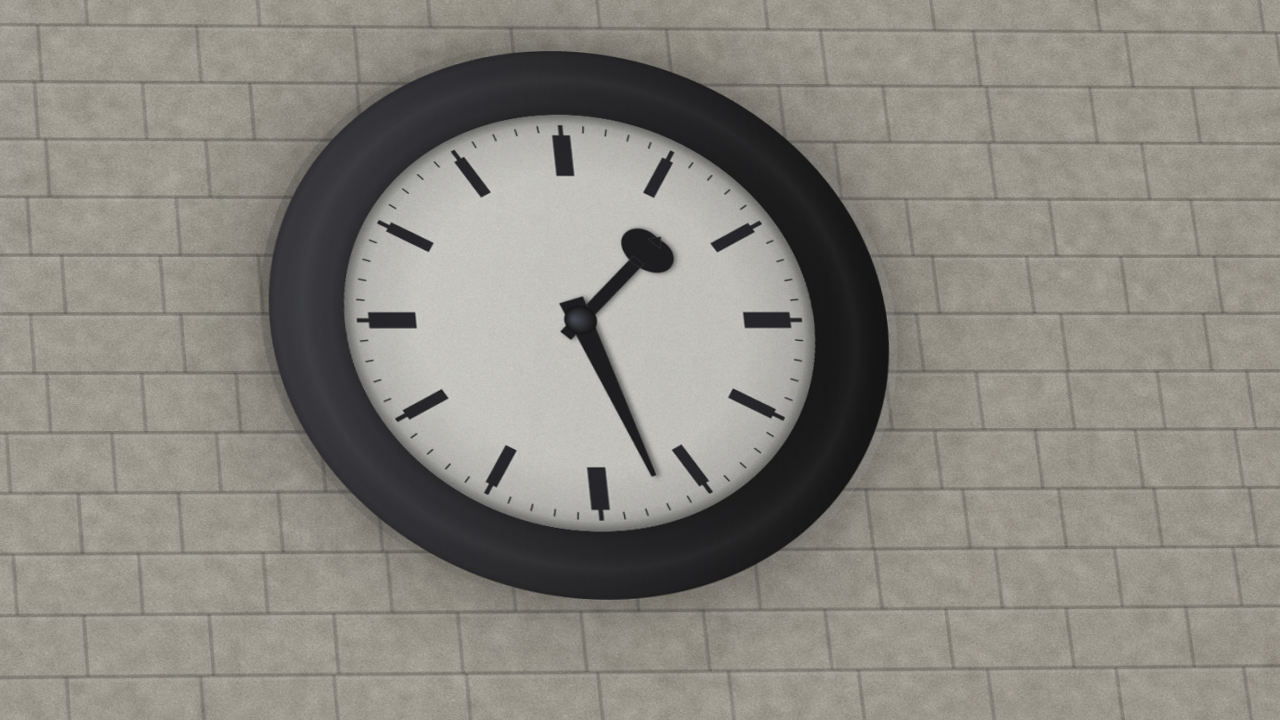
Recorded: h=1 m=27
